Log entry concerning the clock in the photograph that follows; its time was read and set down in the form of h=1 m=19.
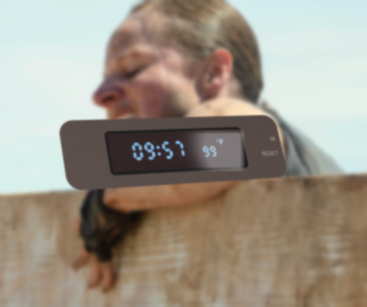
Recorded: h=9 m=57
